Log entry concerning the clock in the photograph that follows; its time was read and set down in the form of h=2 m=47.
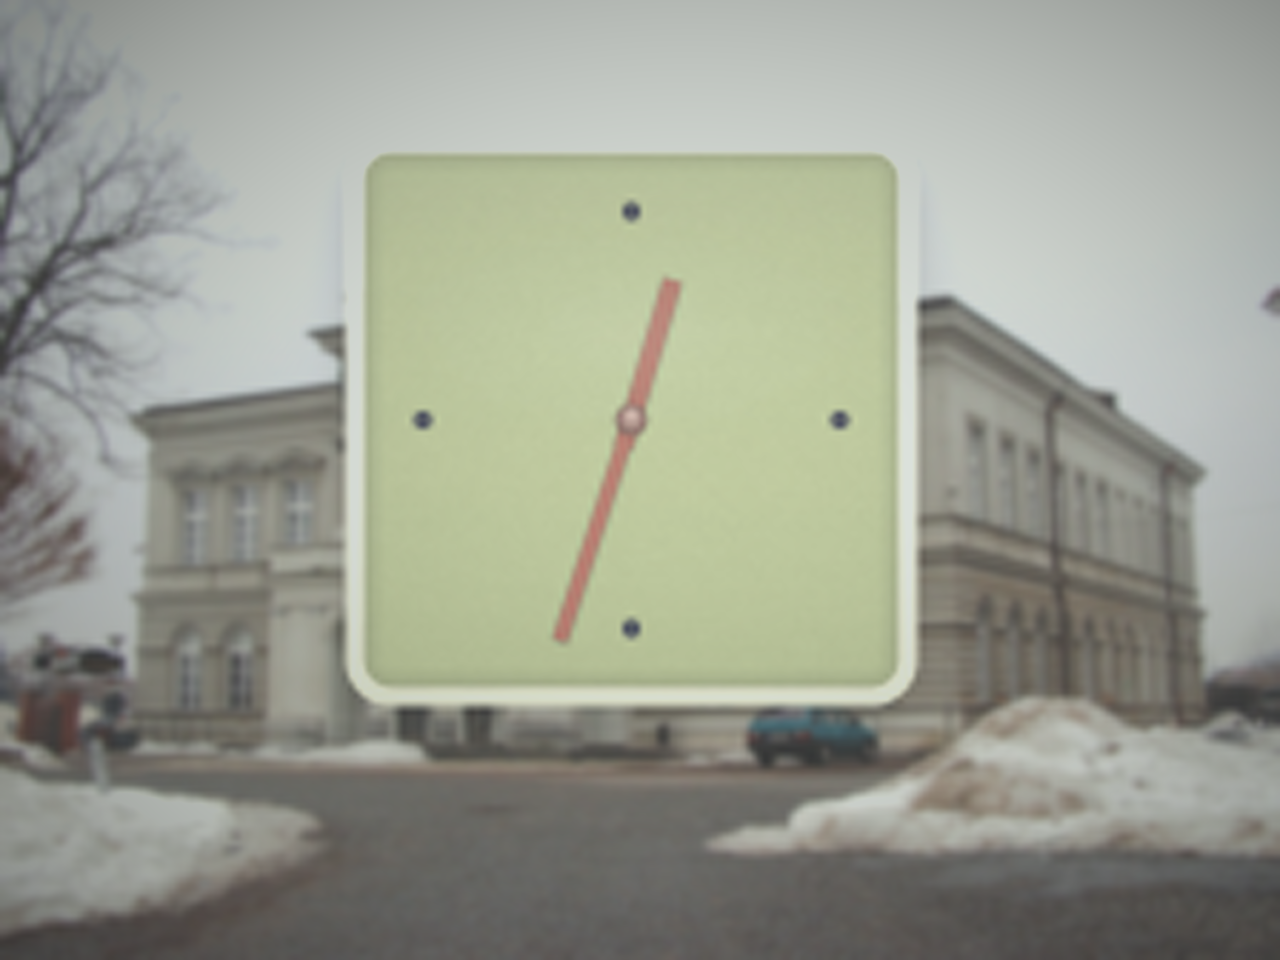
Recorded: h=12 m=33
